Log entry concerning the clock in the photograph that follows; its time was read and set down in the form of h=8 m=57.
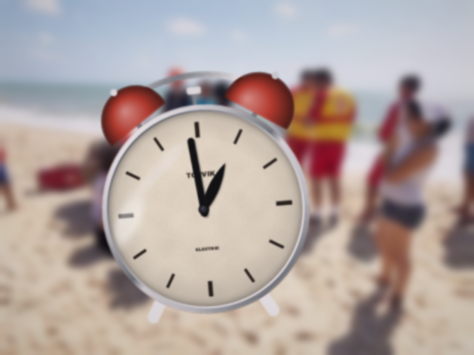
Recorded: h=12 m=59
